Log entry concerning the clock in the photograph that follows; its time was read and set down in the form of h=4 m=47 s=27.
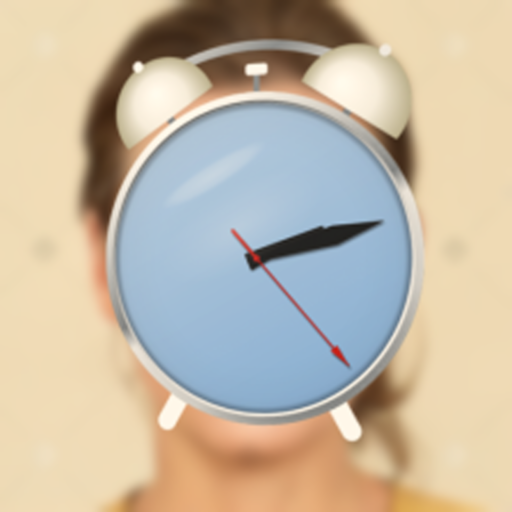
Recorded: h=2 m=12 s=23
